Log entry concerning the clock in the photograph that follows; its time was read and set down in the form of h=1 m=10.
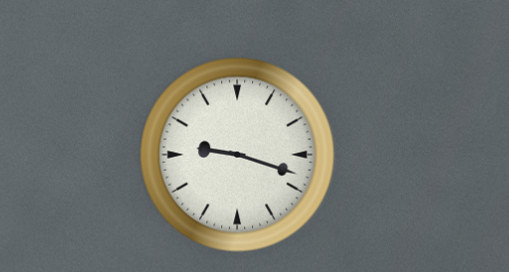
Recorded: h=9 m=18
